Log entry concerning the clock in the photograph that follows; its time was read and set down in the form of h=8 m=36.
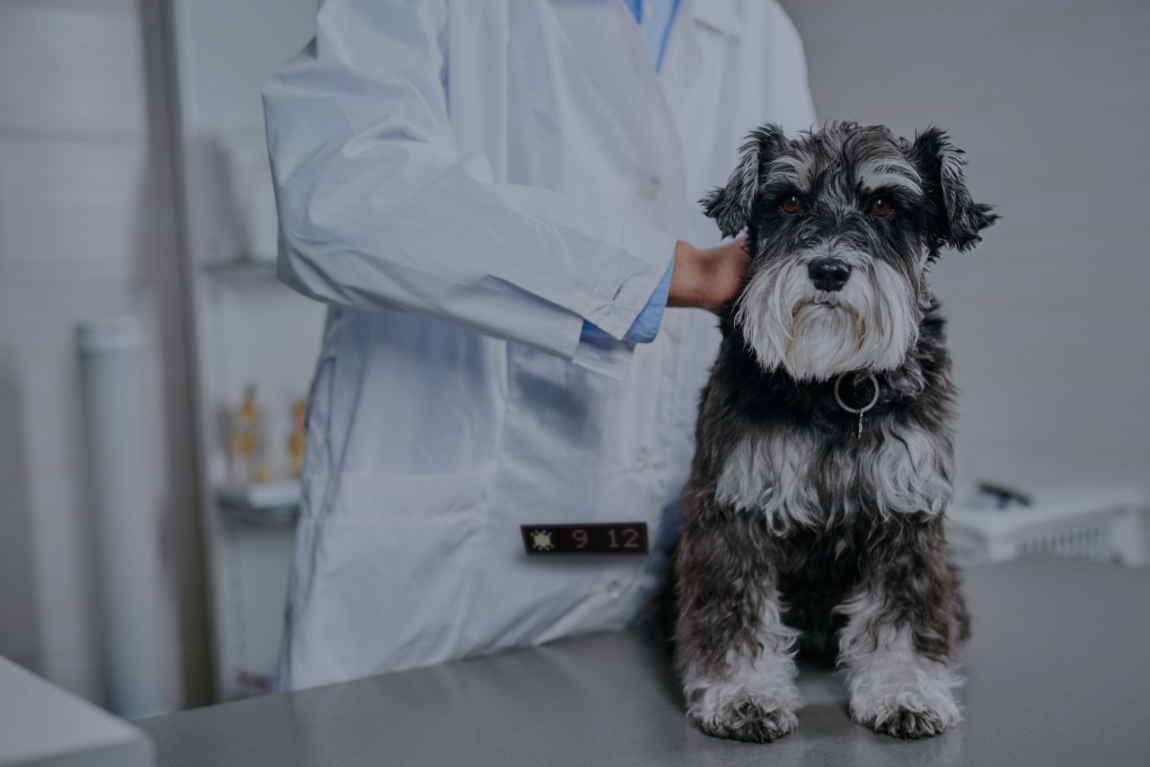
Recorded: h=9 m=12
